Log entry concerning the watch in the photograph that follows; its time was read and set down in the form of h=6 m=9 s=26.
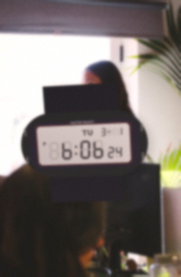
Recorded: h=6 m=6 s=24
